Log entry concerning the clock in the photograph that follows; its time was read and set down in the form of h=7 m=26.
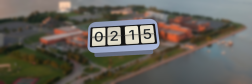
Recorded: h=2 m=15
